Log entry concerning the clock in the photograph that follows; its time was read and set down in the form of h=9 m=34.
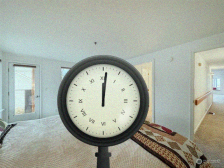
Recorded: h=12 m=1
